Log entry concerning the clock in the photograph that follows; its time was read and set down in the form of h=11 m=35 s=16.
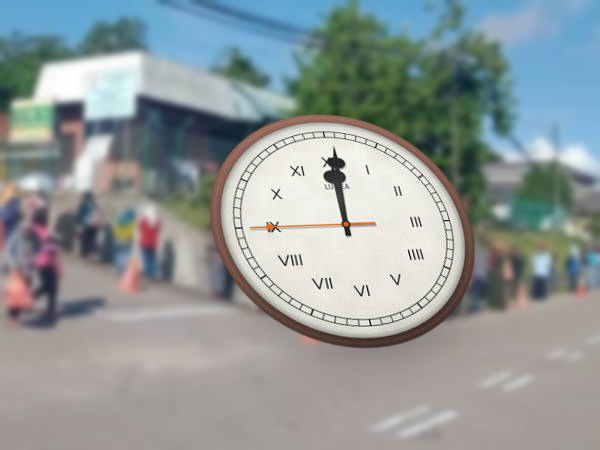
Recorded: h=12 m=0 s=45
